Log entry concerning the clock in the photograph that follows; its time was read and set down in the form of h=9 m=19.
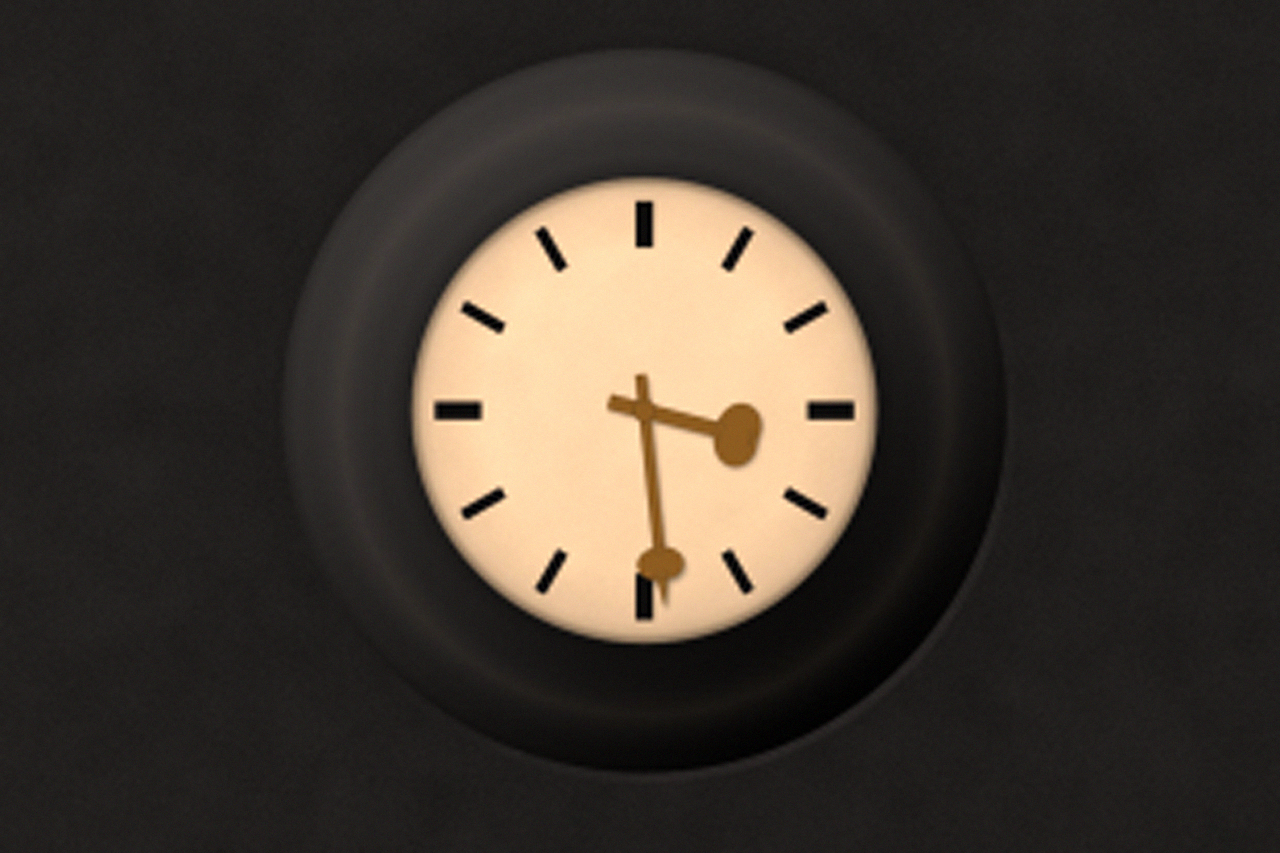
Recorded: h=3 m=29
